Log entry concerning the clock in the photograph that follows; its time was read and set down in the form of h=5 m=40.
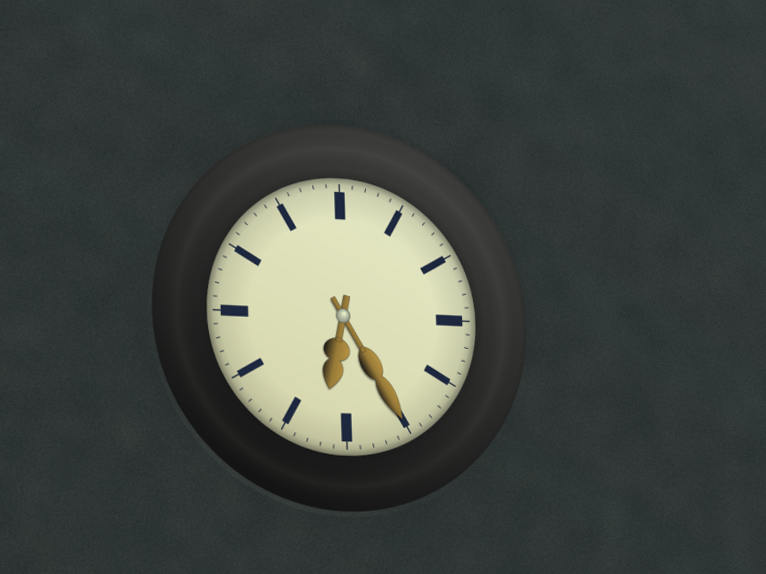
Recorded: h=6 m=25
